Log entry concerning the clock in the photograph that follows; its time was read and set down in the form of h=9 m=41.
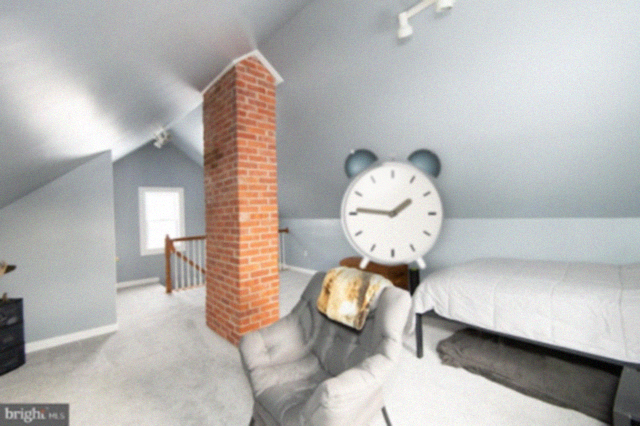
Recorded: h=1 m=46
